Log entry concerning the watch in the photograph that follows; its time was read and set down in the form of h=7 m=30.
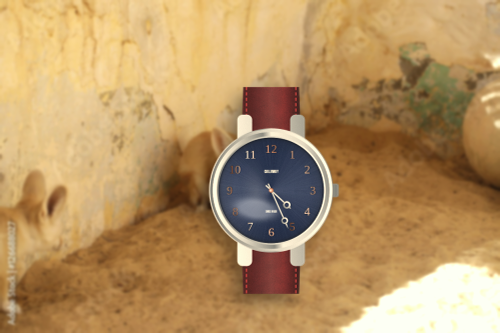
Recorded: h=4 m=26
